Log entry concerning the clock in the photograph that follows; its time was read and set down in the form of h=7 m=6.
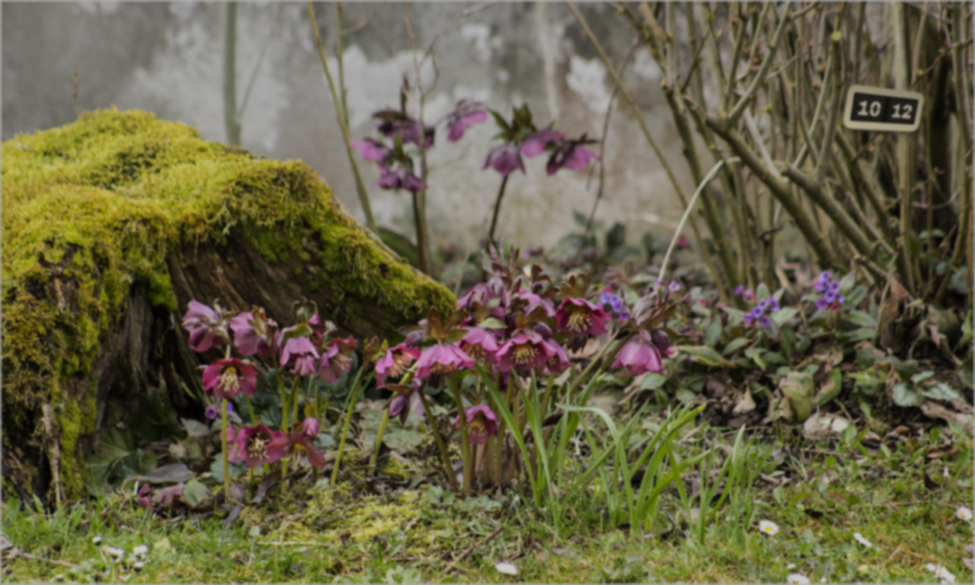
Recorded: h=10 m=12
